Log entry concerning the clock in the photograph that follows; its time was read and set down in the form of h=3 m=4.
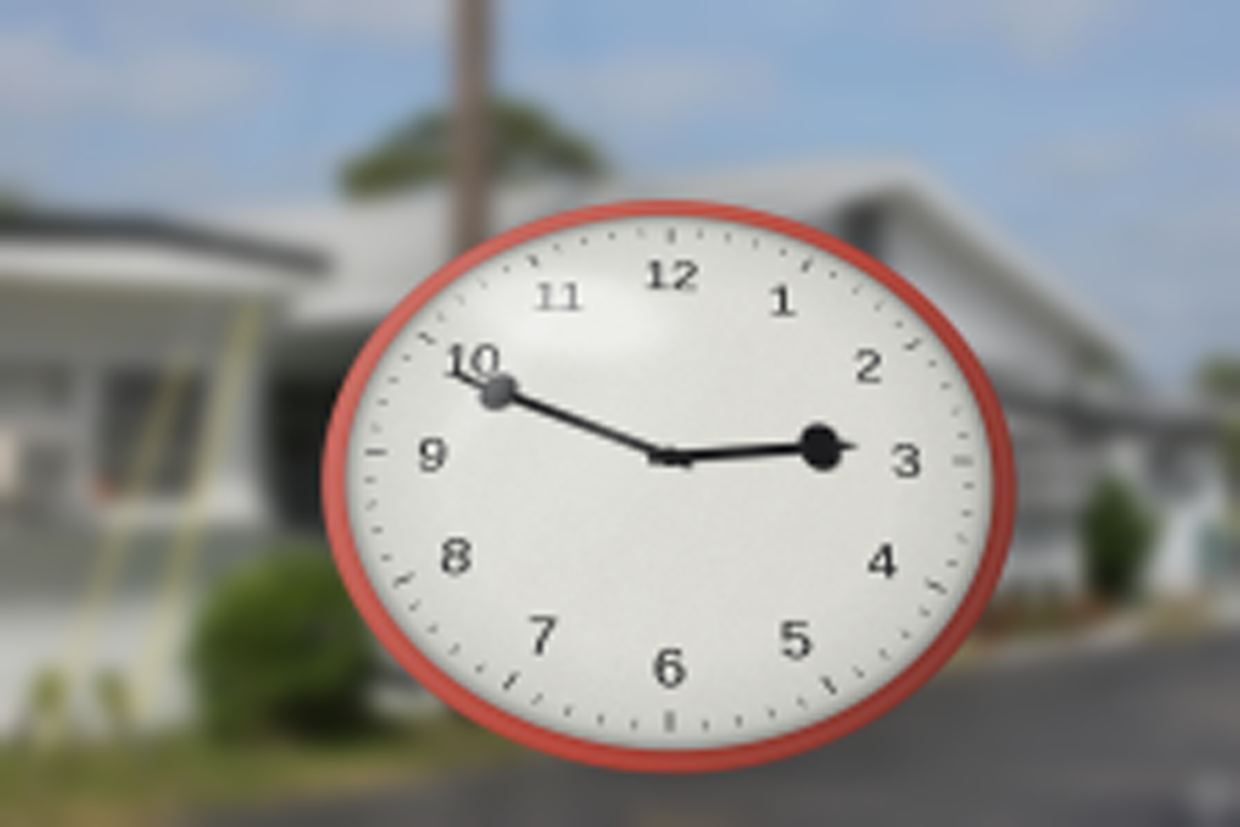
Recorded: h=2 m=49
